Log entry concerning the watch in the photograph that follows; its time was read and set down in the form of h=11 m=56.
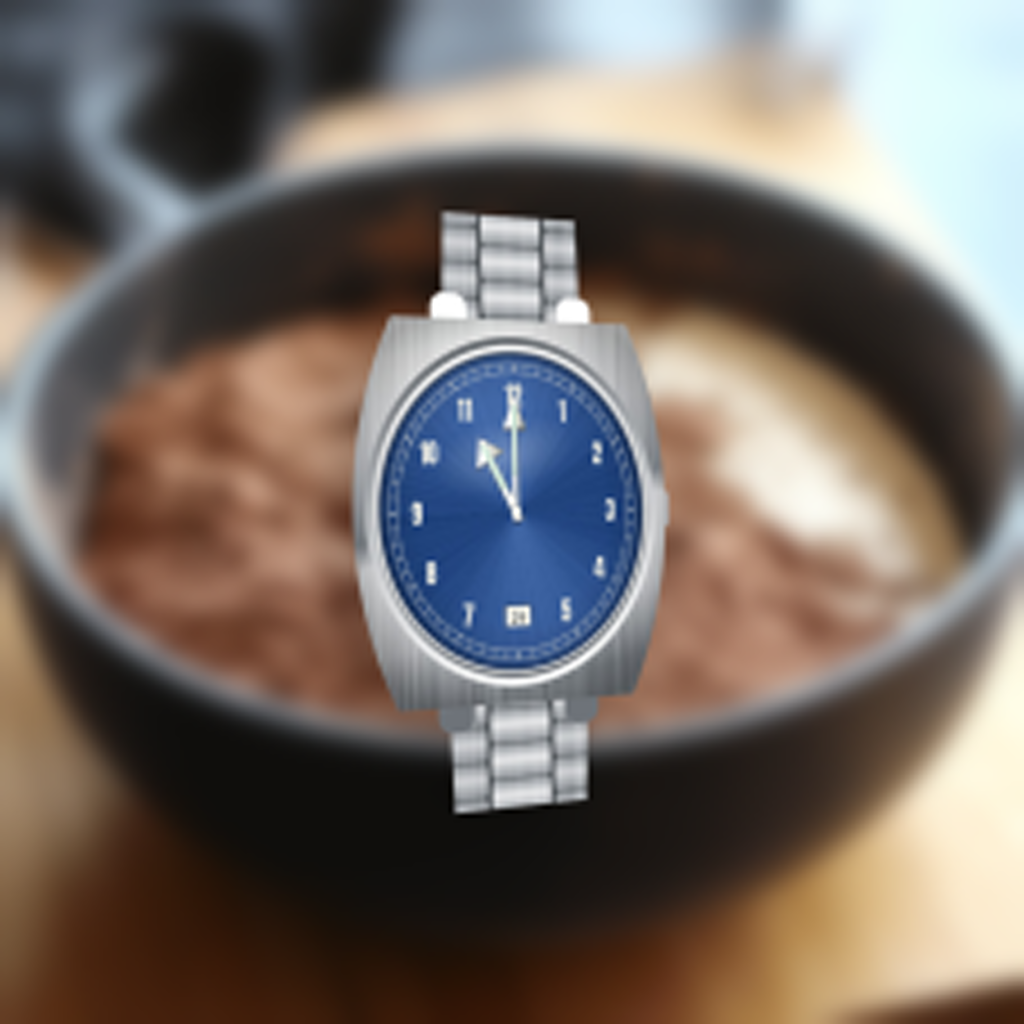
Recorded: h=11 m=0
